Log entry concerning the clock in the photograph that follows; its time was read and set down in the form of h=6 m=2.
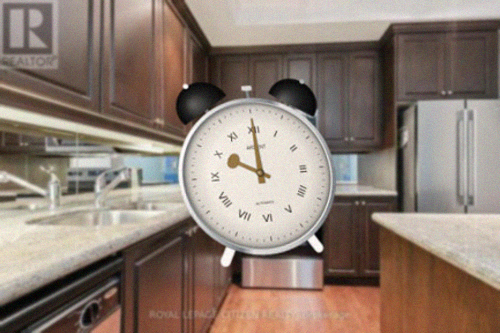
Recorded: h=10 m=0
